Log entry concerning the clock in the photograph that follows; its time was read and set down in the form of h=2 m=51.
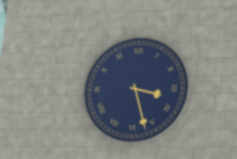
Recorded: h=3 m=27
